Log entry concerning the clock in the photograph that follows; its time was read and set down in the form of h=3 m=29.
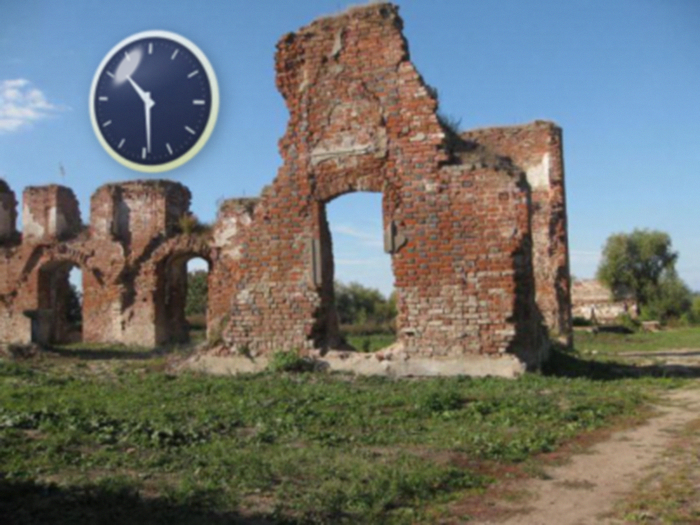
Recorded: h=10 m=29
